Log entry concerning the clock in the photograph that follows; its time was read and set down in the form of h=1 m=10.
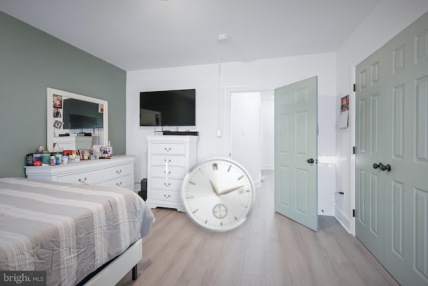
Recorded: h=11 m=13
